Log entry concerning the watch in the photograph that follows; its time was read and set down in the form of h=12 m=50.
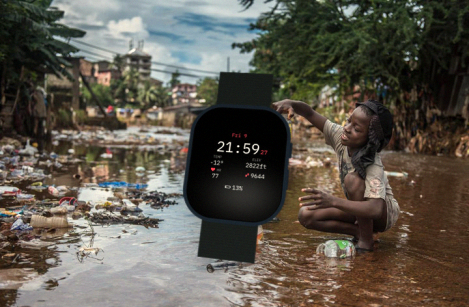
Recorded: h=21 m=59
